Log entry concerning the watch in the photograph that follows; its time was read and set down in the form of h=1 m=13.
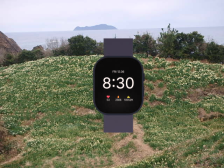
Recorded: h=8 m=30
